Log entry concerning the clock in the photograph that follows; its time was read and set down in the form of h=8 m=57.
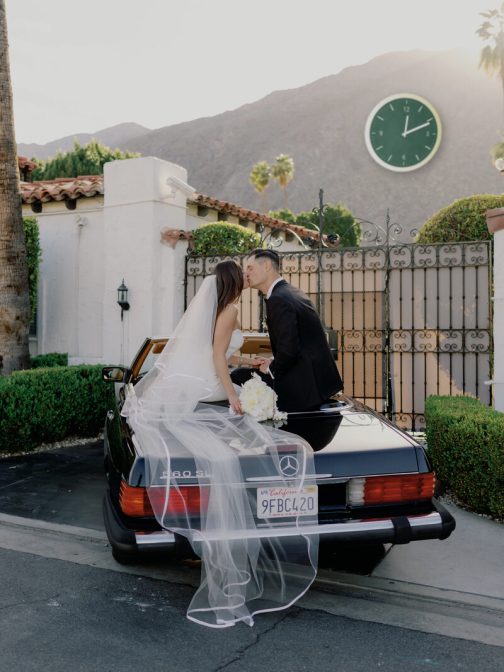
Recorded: h=12 m=11
